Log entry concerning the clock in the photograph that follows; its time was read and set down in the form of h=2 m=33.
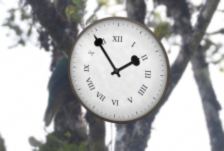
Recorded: h=1 m=54
